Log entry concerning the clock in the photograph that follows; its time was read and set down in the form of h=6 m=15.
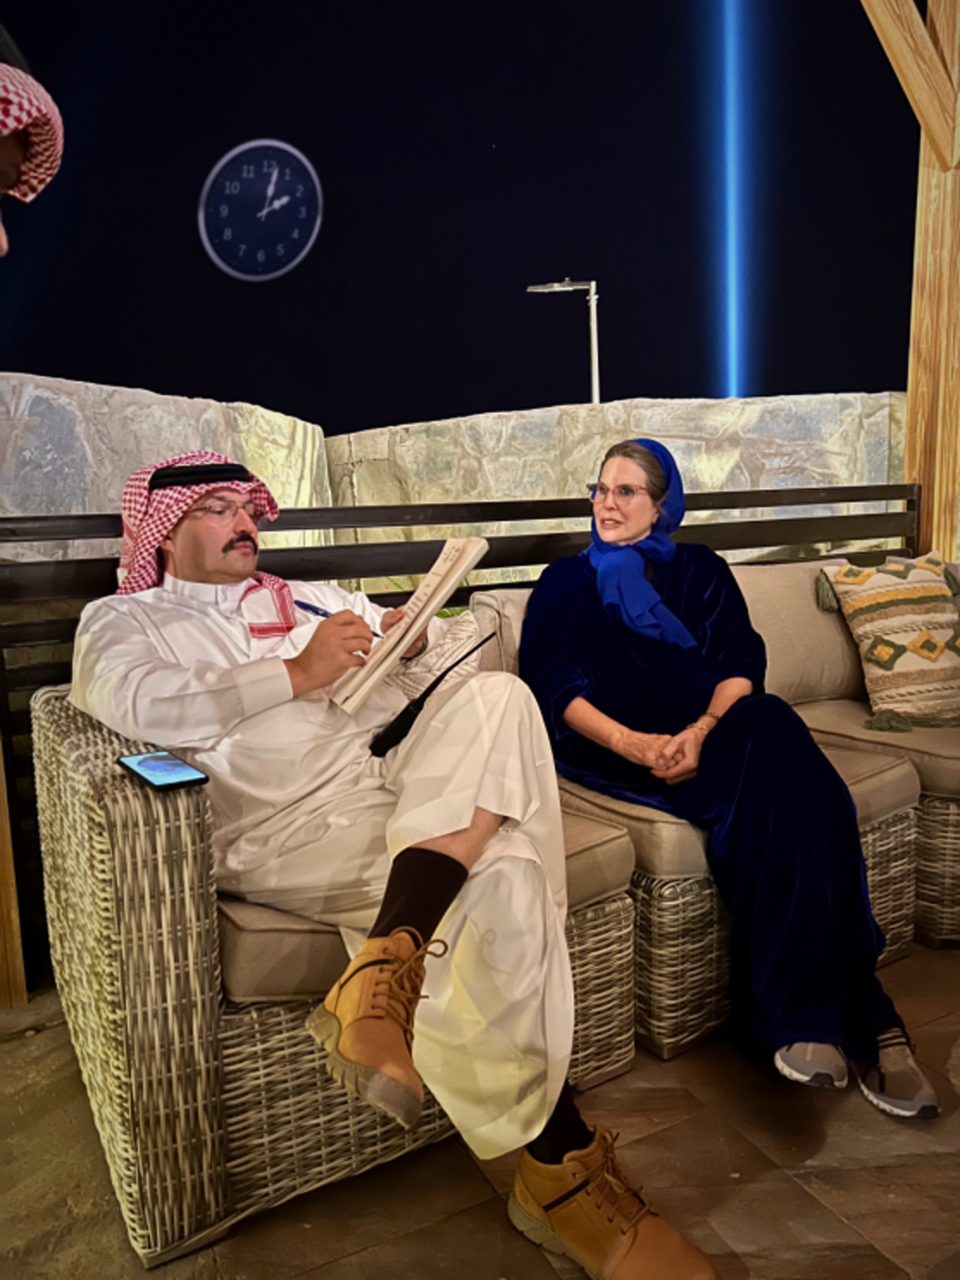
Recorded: h=2 m=2
